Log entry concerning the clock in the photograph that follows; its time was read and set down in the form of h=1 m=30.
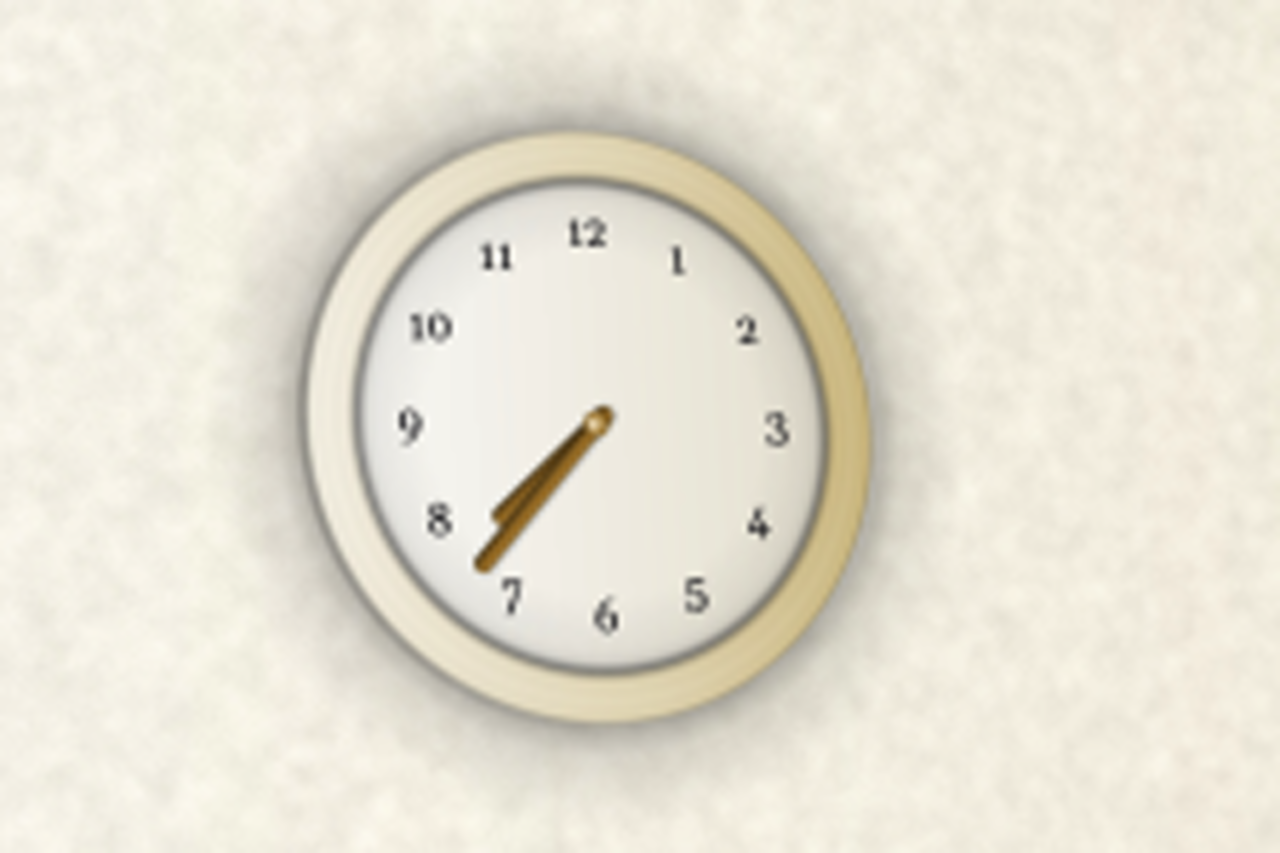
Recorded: h=7 m=37
